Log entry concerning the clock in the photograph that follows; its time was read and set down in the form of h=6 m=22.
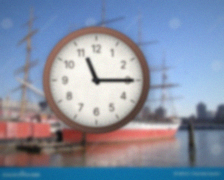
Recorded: h=11 m=15
